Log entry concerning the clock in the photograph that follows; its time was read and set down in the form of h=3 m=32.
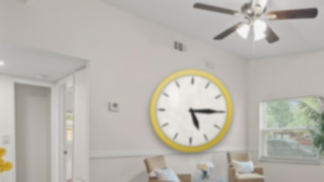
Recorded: h=5 m=15
